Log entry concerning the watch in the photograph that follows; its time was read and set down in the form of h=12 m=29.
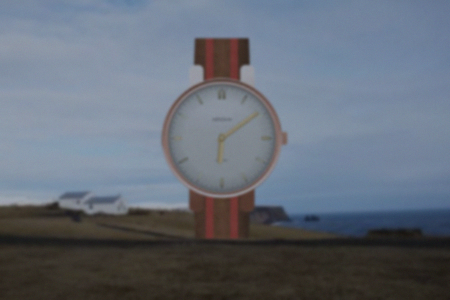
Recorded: h=6 m=9
